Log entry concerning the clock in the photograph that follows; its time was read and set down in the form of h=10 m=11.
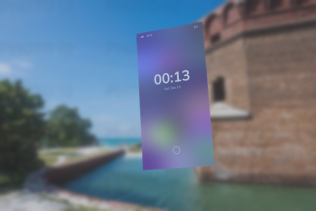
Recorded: h=0 m=13
